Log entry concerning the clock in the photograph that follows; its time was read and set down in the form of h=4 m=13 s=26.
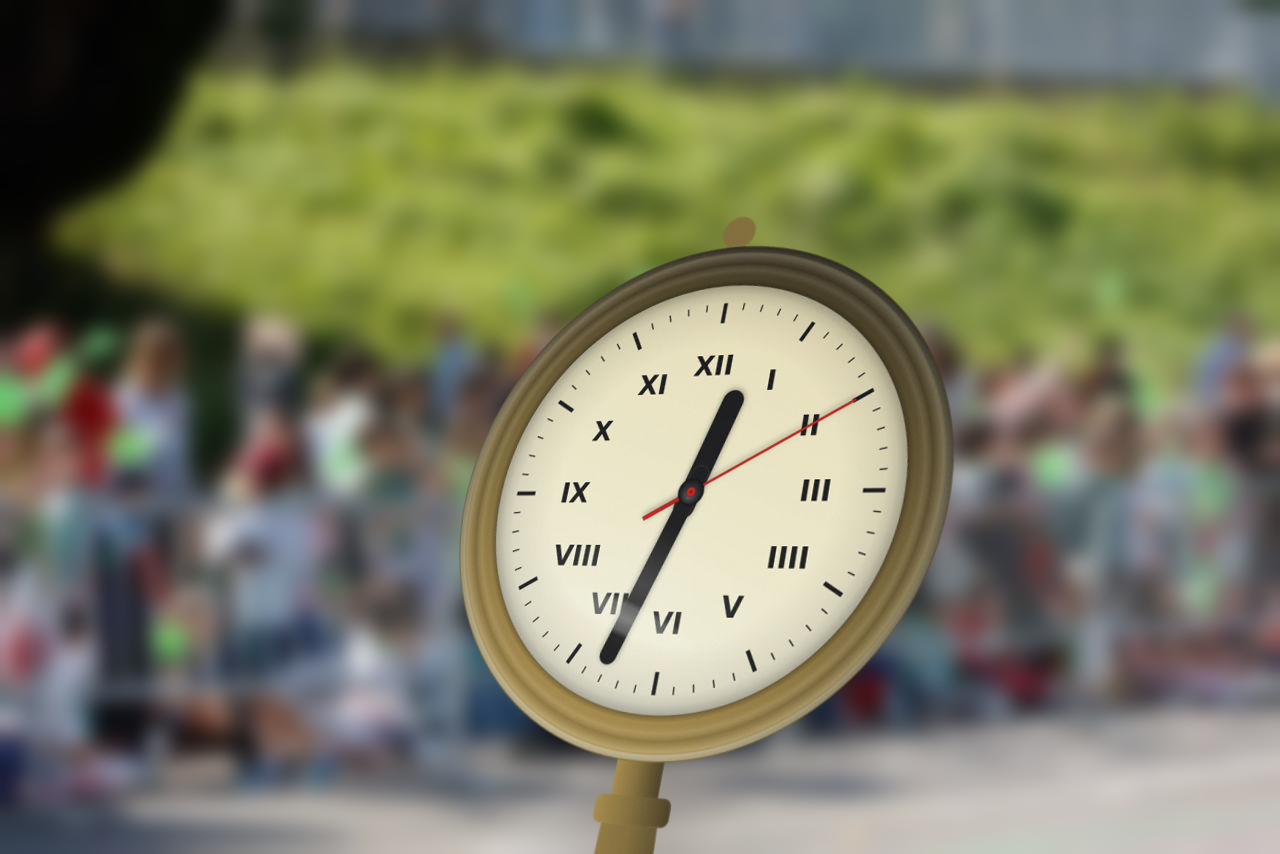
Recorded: h=12 m=33 s=10
